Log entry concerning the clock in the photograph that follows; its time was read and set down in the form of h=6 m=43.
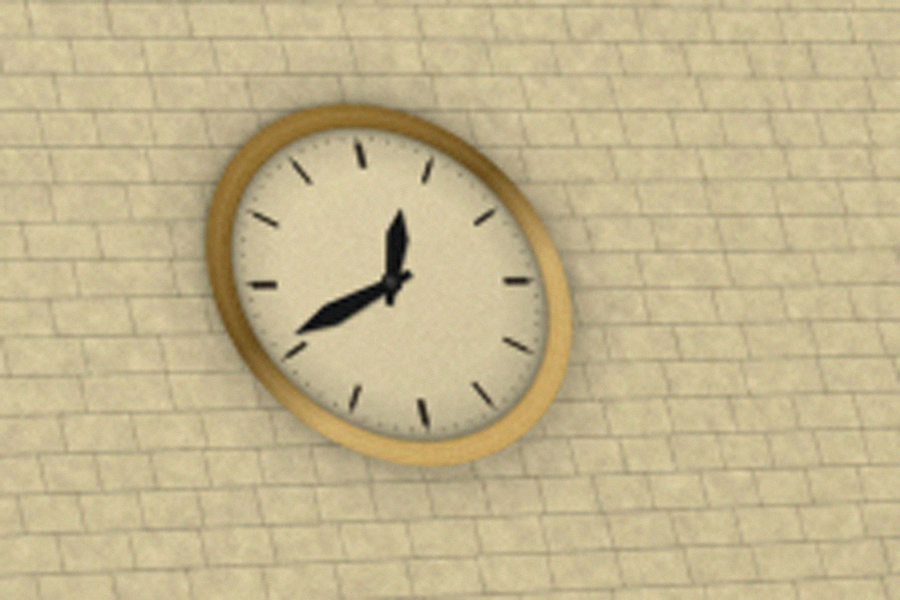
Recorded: h=12 m=41
